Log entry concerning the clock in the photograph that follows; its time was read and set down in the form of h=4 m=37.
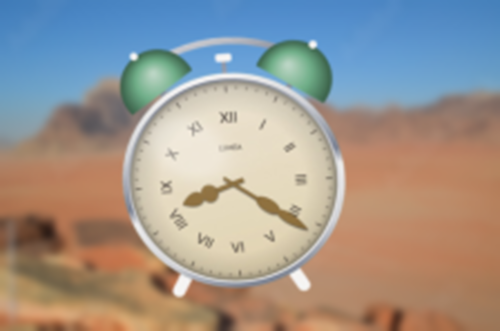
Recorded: h=8 m=21
